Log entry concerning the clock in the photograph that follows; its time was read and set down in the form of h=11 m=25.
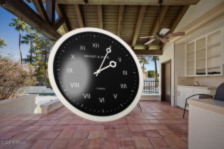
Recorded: h=2 m=5
